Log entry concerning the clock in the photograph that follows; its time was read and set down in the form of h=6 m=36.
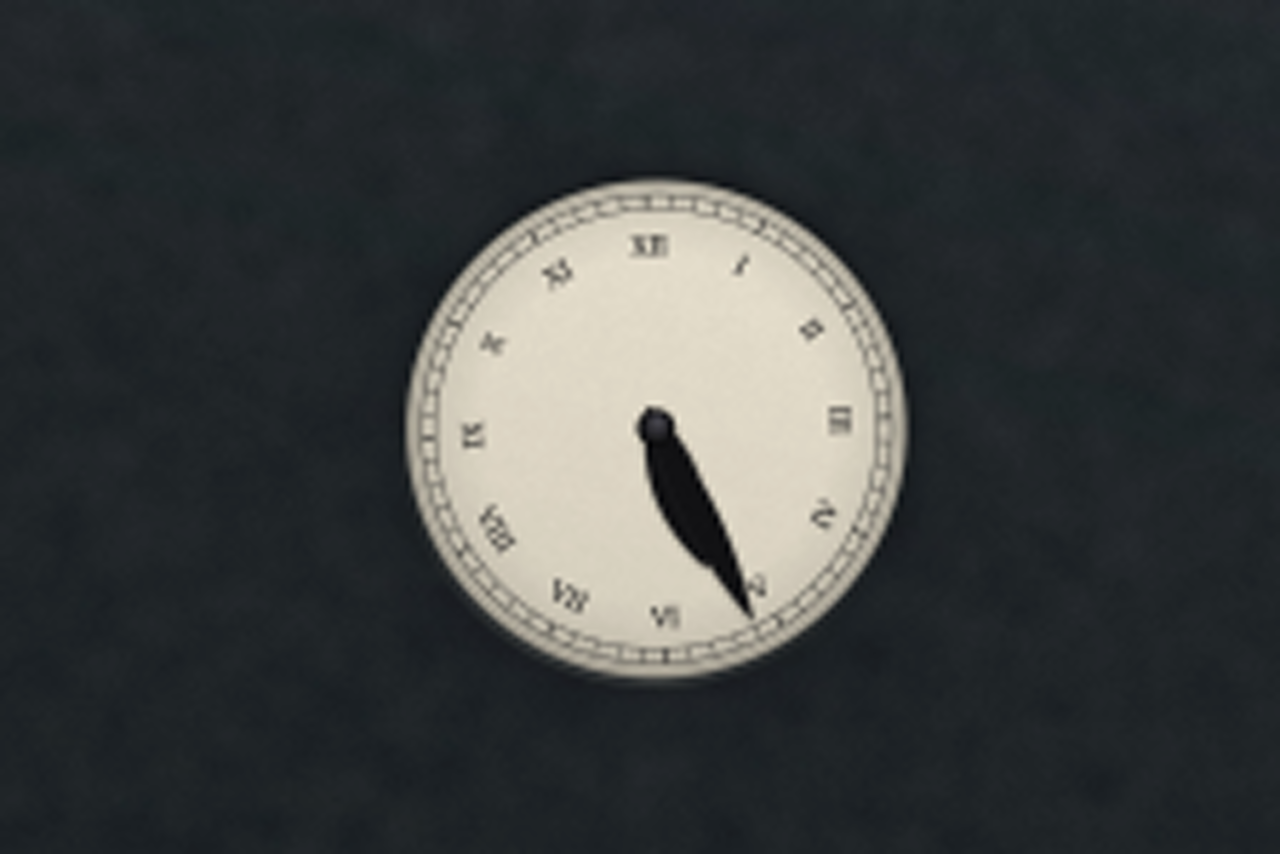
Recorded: h=5 m=26
